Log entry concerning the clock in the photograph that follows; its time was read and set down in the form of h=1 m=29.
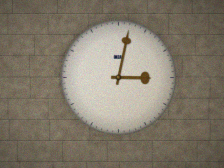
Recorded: h=3 m=2
